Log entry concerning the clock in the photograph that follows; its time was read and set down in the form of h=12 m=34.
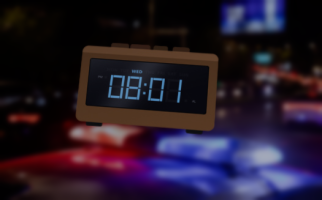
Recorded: h=8 m=1
